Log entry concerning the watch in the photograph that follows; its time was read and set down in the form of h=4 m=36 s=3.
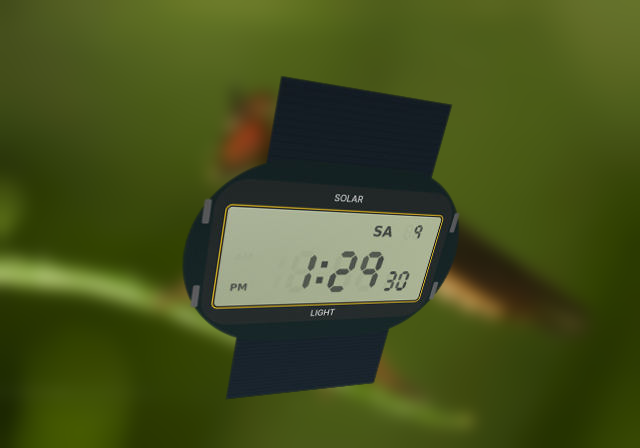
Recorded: h=1 m=29 s=30
